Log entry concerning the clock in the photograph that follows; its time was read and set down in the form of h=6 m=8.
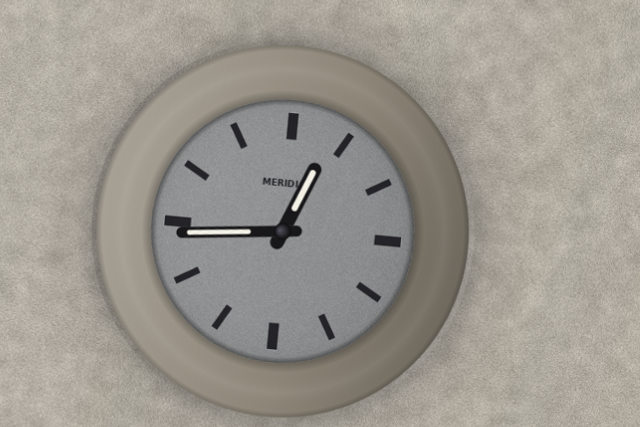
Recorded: h=12 m=44
